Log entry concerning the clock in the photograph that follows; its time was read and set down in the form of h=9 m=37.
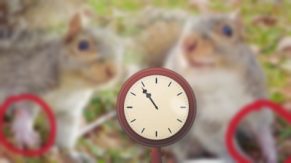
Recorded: h=10 m=54
